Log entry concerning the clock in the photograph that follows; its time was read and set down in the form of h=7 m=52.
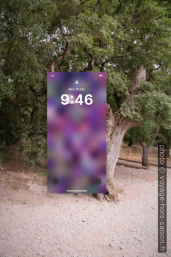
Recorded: h=9 m=46
